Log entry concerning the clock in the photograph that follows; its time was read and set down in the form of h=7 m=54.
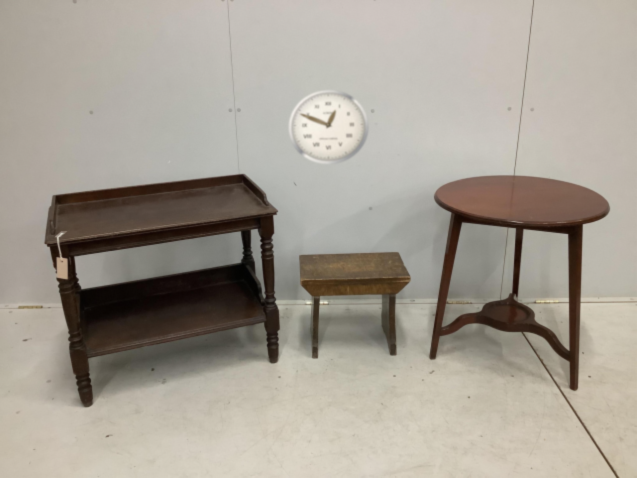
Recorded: h=12 m=49
